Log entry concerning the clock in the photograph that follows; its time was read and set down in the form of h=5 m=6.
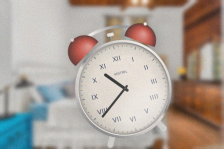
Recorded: h=10 m=39
